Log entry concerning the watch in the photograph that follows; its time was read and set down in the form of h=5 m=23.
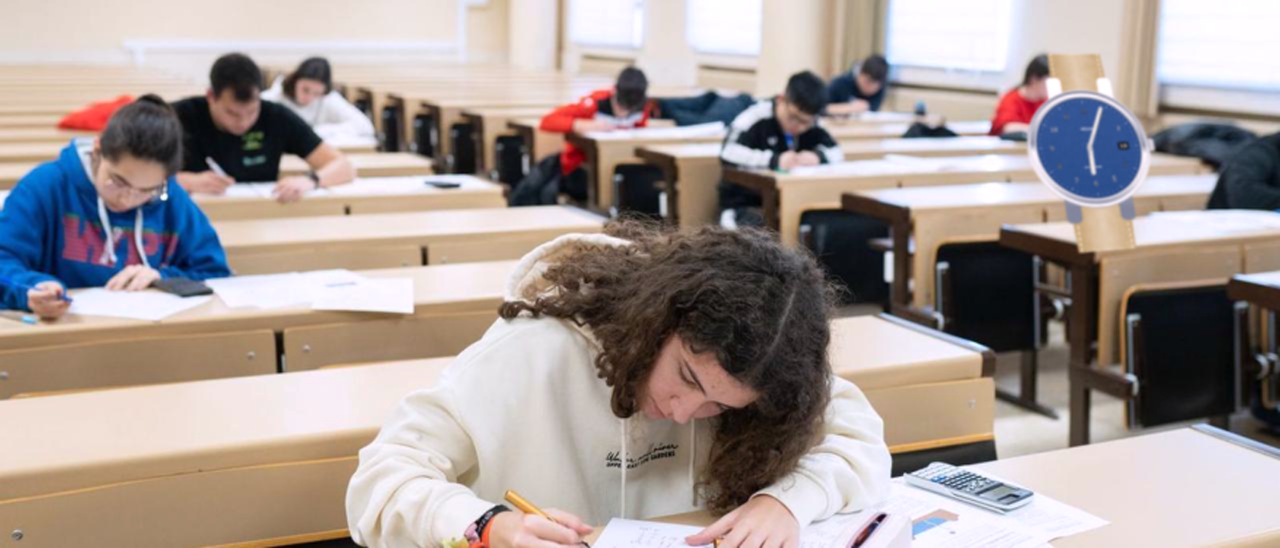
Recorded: h=6 m=4
